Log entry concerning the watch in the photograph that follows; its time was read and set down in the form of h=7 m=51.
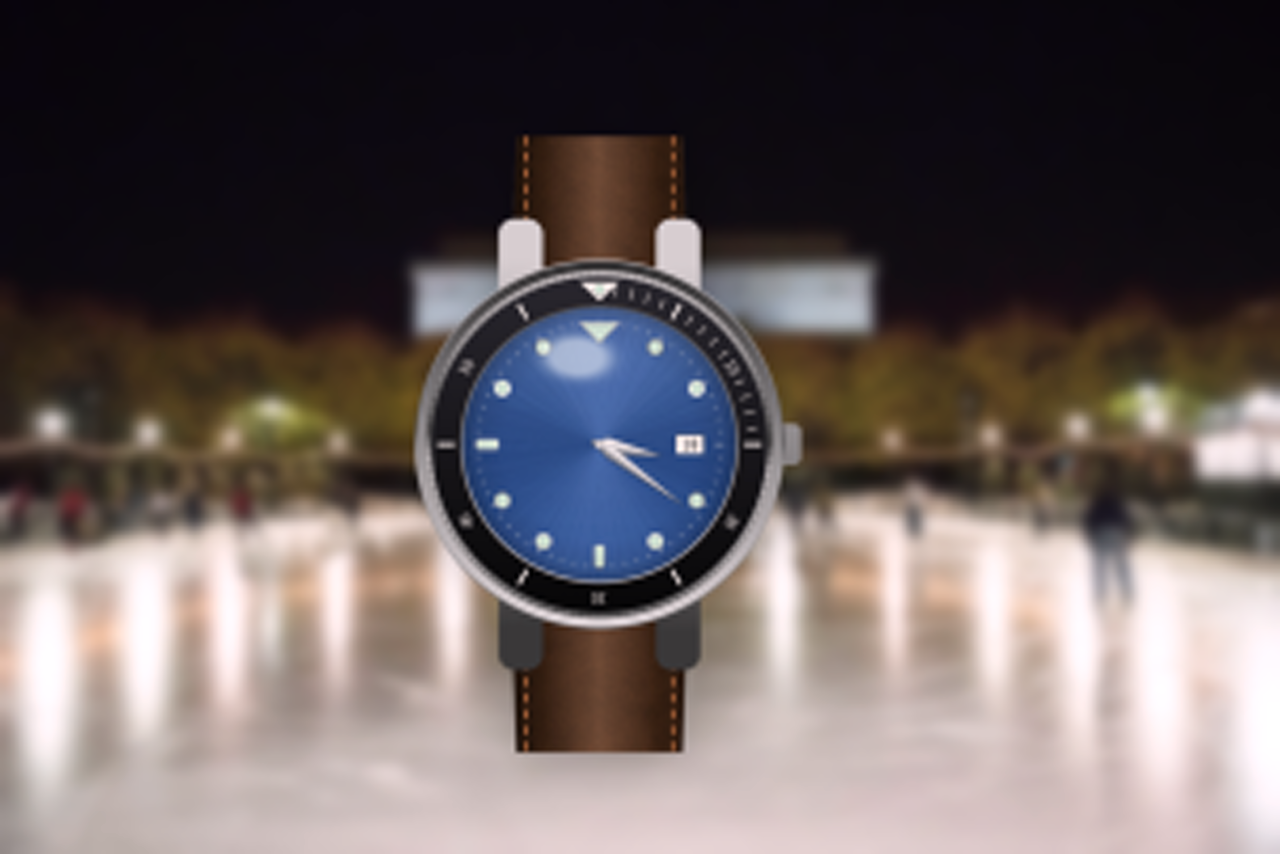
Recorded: h=3 m=21
